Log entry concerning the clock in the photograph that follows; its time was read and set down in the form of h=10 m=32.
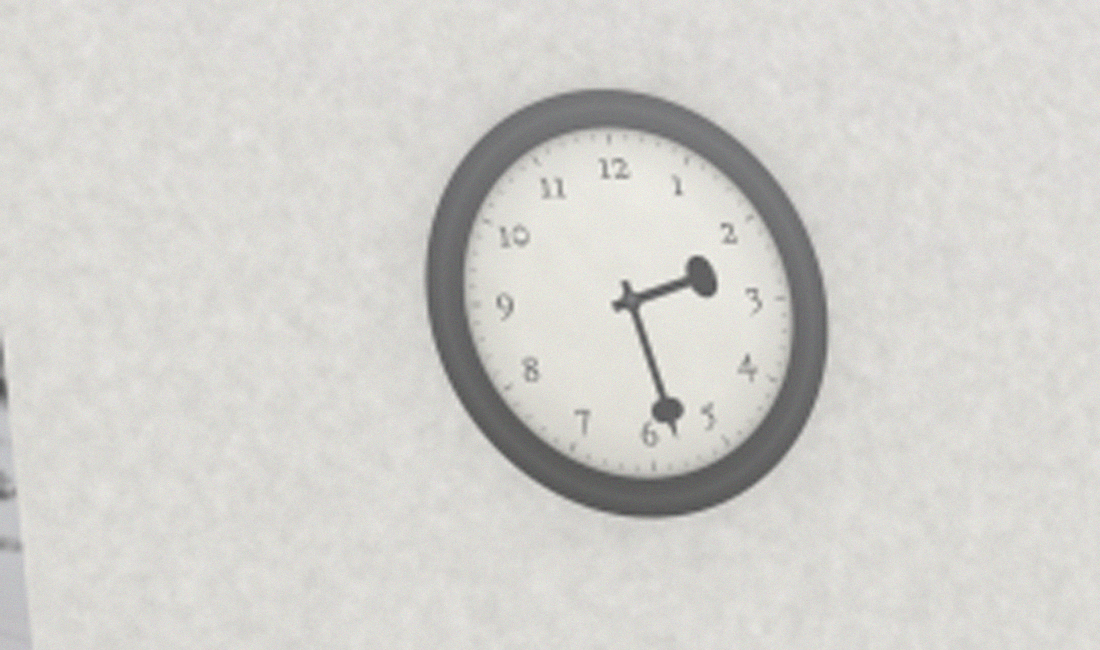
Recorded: h=2 m=28
